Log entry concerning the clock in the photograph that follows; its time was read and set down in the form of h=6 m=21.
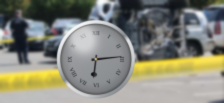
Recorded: h=6 m=14
